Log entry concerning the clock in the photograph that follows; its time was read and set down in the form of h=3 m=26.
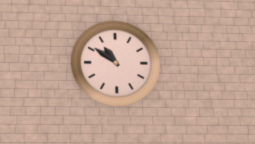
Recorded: h=10 m=51
